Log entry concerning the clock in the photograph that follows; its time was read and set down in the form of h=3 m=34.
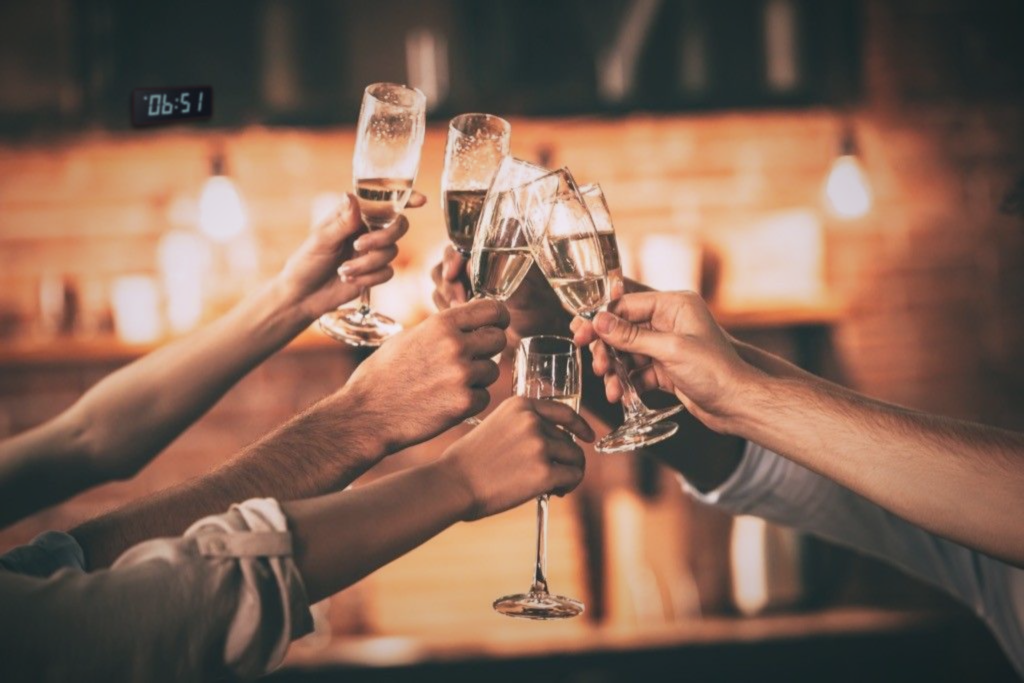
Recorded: h=6 m=51
